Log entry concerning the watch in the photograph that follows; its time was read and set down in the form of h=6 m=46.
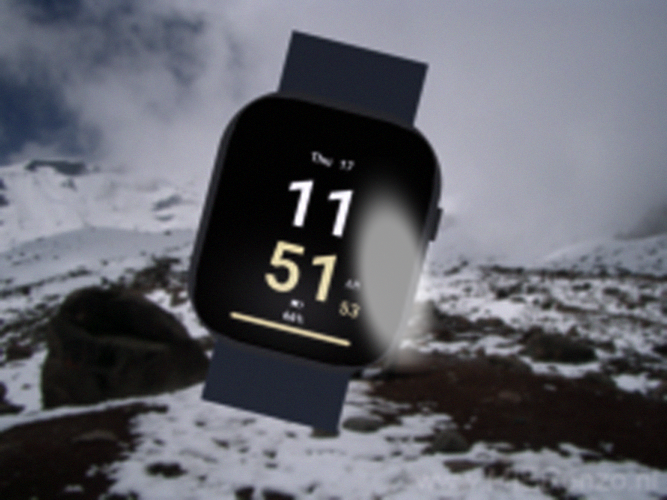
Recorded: h=11 m=51
